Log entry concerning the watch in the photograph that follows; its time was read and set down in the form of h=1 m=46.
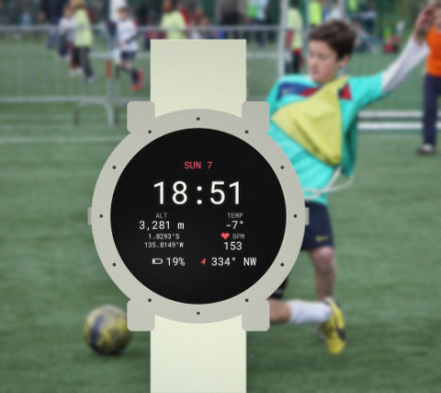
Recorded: h=18 m=51
